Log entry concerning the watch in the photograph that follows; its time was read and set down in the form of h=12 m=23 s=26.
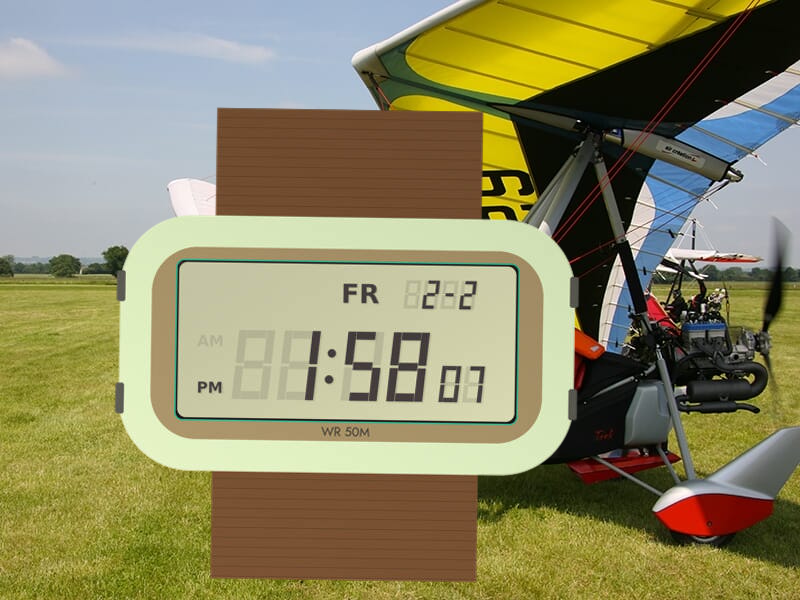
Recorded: h=1 m=58 s=7
